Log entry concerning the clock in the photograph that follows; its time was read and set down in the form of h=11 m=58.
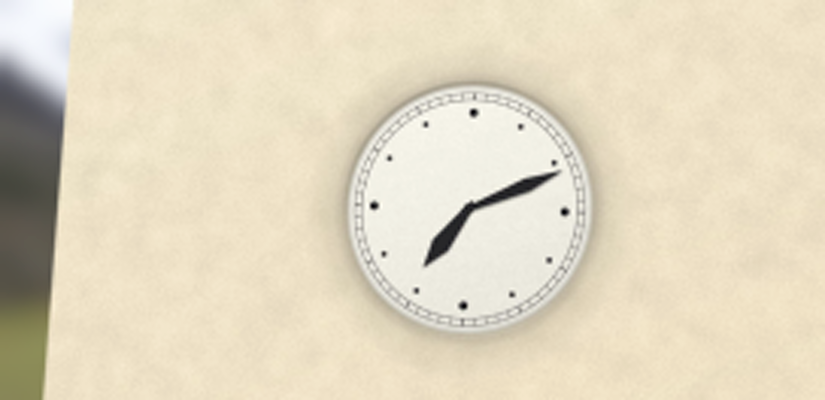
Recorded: h=7 m=11
